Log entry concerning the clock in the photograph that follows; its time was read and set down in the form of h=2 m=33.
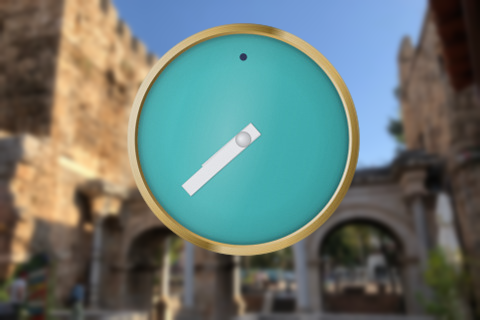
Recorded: h=7 m=38
